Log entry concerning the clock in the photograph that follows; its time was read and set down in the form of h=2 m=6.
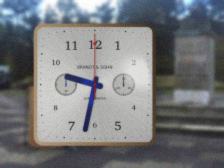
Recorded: h=9 m=32
